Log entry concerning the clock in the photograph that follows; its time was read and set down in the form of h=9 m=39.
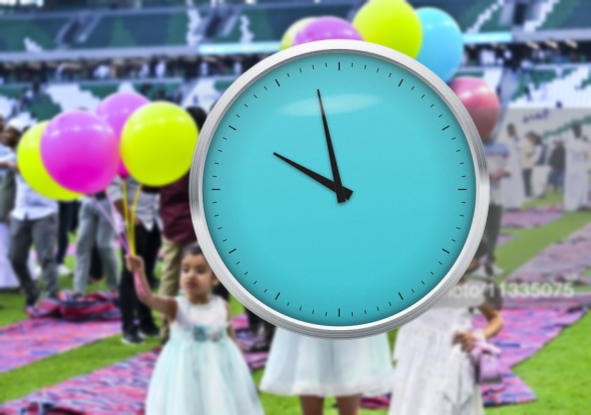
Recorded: h=9 m=58
